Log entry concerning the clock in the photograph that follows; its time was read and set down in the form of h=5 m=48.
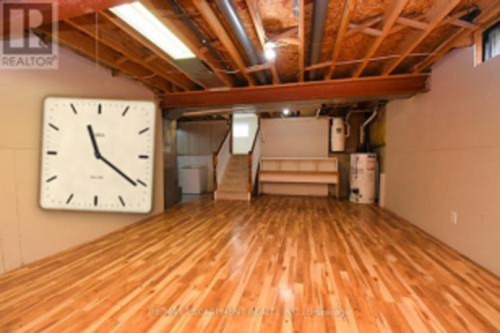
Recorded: h=11 m=21
